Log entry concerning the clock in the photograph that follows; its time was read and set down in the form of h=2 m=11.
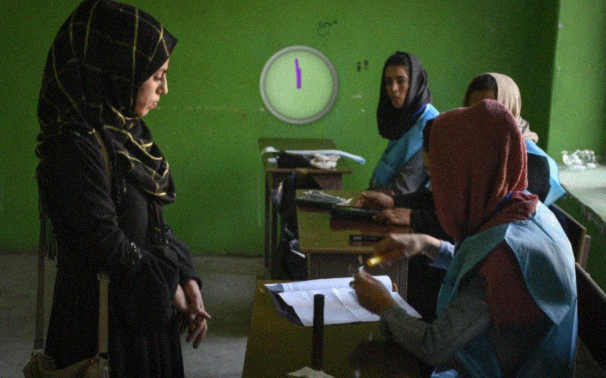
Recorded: h=11 m=59
